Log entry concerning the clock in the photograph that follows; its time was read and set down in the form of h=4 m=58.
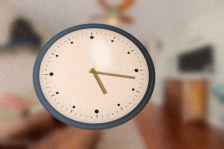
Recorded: h=5 m=17
